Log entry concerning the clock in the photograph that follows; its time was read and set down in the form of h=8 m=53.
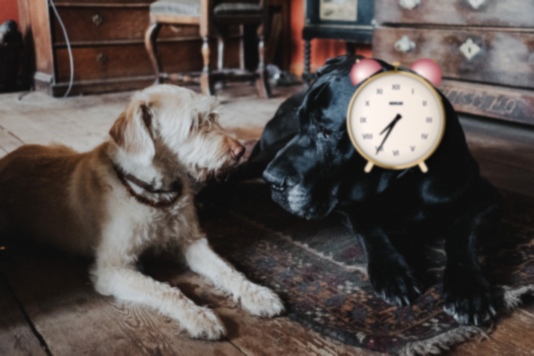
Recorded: h=7 m=35
